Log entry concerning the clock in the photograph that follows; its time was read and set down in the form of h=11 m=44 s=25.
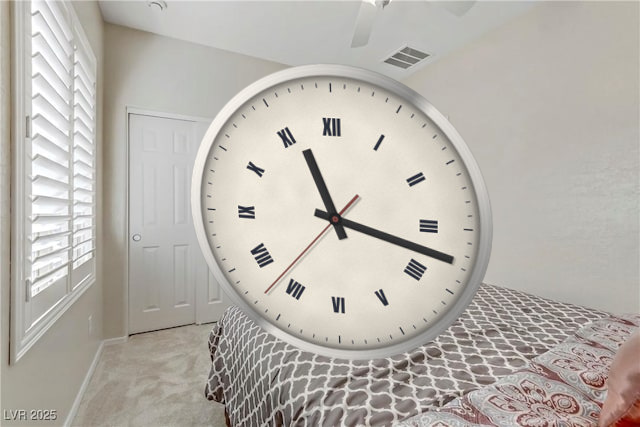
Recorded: h=11 m=17 s=37
